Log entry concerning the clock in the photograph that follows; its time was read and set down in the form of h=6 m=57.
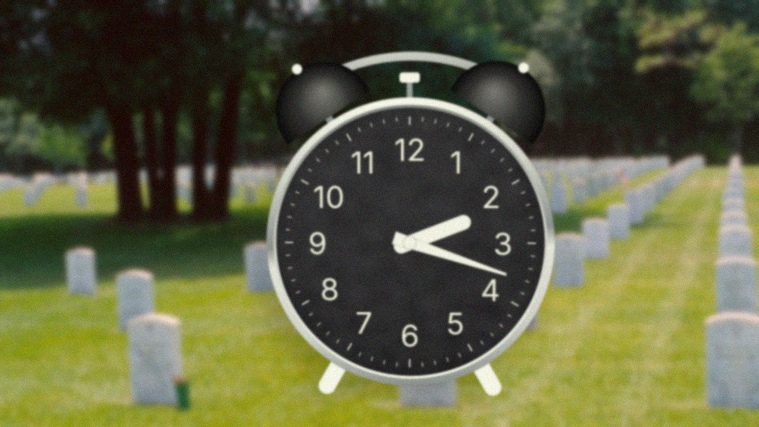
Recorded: h=2 m=18
